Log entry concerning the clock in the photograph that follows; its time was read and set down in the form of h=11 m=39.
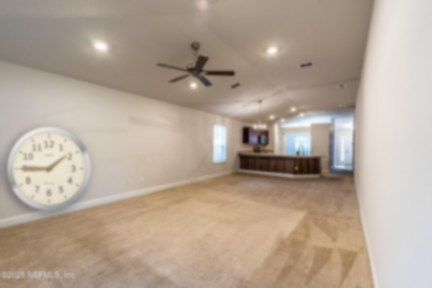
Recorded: h=1 m=45
